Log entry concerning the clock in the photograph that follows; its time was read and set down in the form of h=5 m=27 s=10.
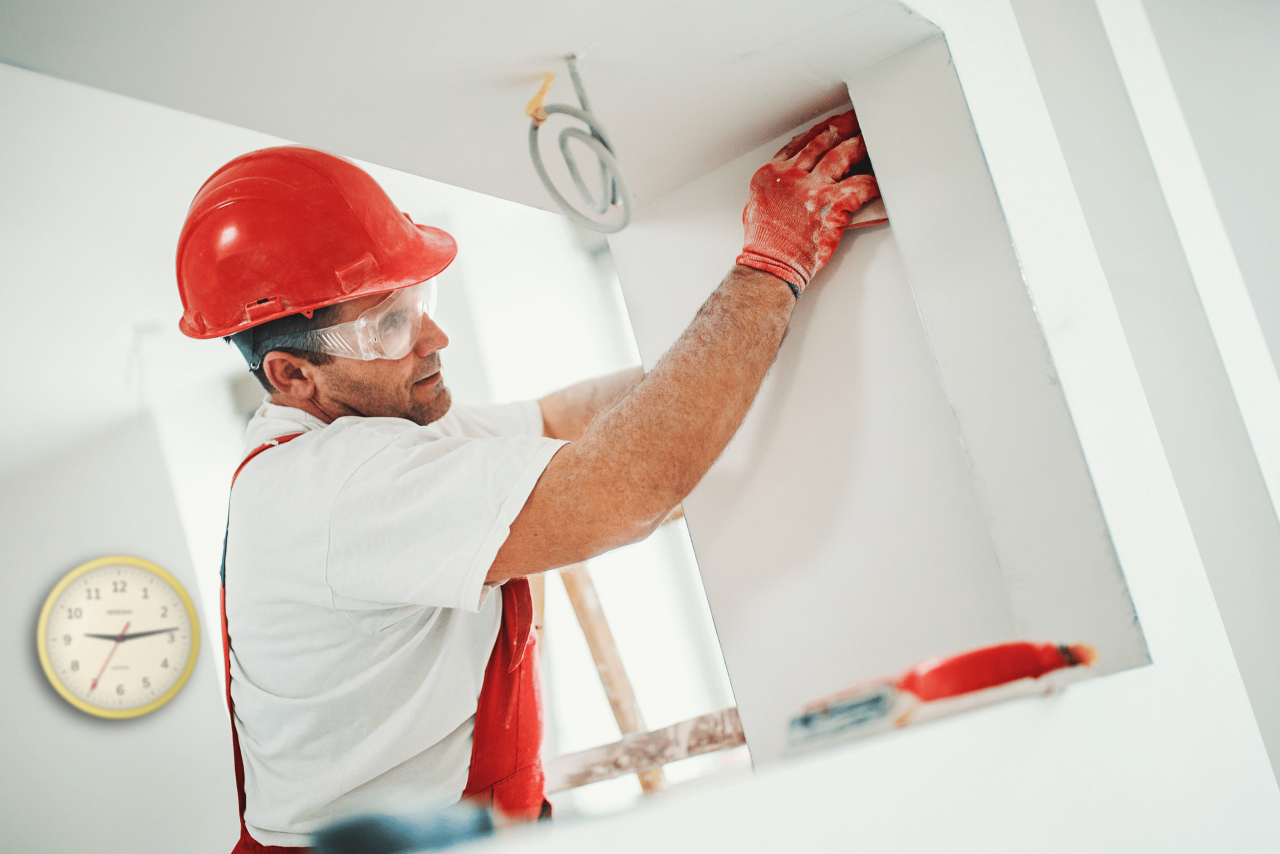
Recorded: h=9 m=13 s=35
